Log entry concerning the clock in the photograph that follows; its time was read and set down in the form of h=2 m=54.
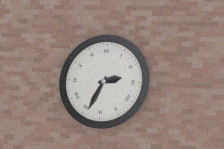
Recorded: h=2 m=34
